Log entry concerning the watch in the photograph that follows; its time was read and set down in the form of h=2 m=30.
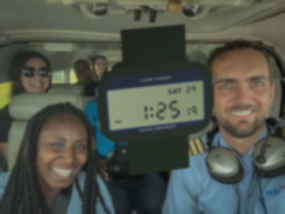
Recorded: h=1 m=25
